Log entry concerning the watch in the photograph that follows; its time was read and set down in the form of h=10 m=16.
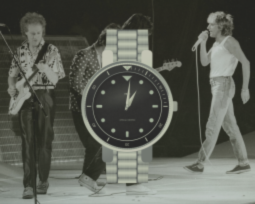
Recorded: h=1 m=1
